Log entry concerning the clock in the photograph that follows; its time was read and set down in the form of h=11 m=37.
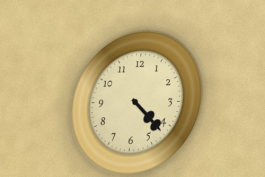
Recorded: h=4 m=22
